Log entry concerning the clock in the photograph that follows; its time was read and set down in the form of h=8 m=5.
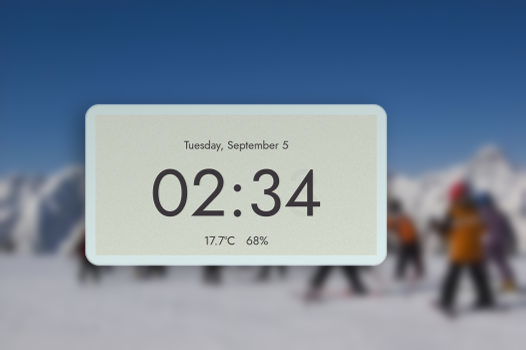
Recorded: h=2 m=34
